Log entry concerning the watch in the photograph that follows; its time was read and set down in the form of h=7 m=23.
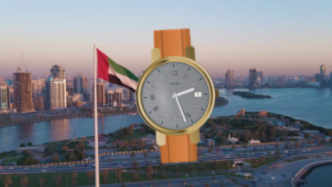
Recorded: h=2 m=27
